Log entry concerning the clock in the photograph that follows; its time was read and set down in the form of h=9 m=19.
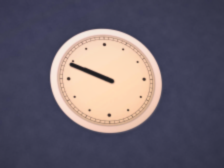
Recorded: h=9 m=49
